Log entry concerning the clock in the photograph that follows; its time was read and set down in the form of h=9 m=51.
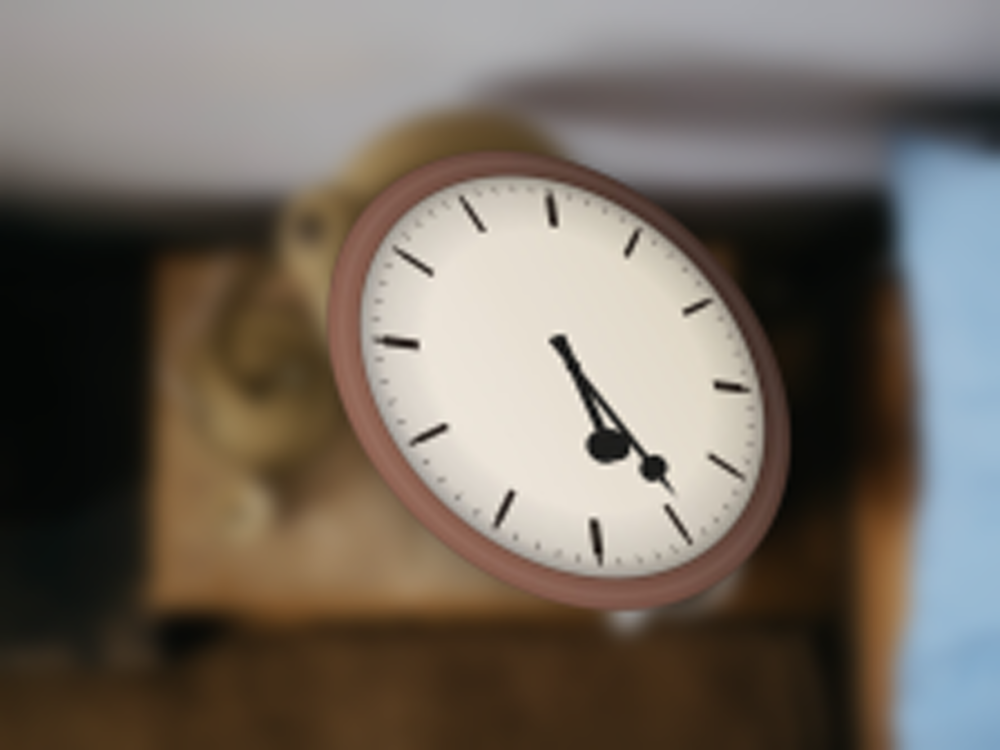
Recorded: h=5 m=24
